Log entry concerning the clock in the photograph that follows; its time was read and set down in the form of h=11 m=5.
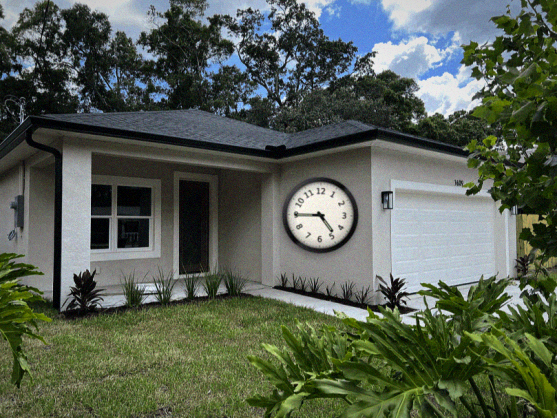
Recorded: h=4 m=45
